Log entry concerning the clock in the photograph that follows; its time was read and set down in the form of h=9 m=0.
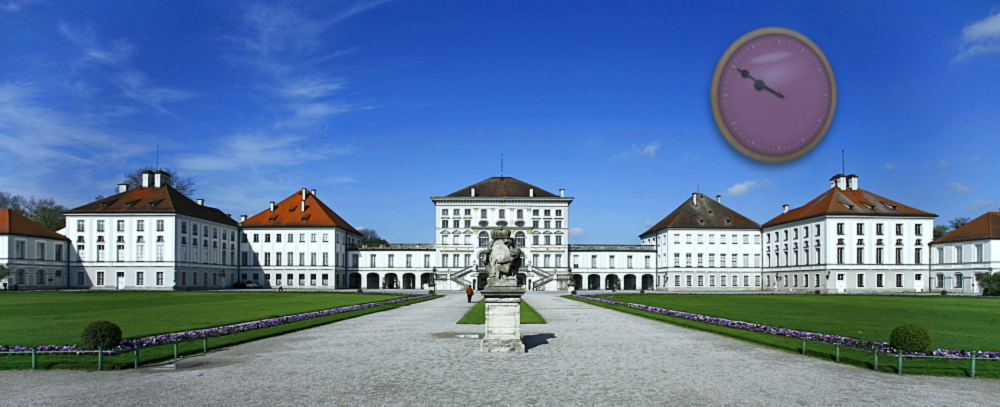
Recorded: h=9 m=50
